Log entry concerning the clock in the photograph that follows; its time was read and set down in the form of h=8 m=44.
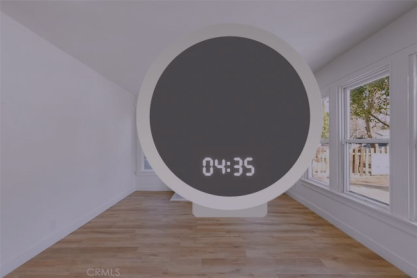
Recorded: h=4 m=35
